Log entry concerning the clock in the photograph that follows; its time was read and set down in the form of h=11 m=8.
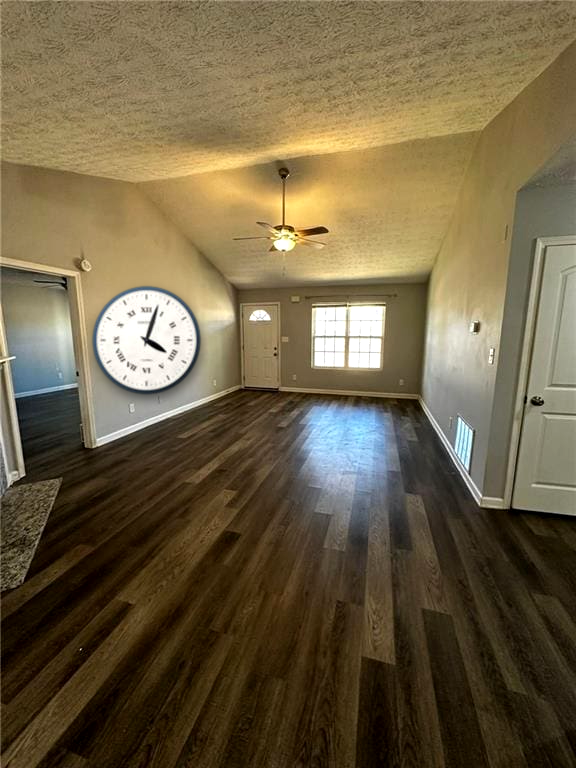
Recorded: h=4 m=3
